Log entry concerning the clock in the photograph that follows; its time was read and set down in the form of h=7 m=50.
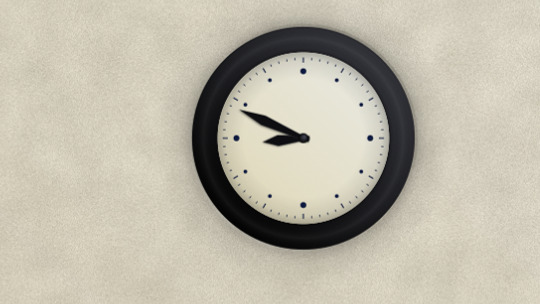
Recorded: h=8 m=49
